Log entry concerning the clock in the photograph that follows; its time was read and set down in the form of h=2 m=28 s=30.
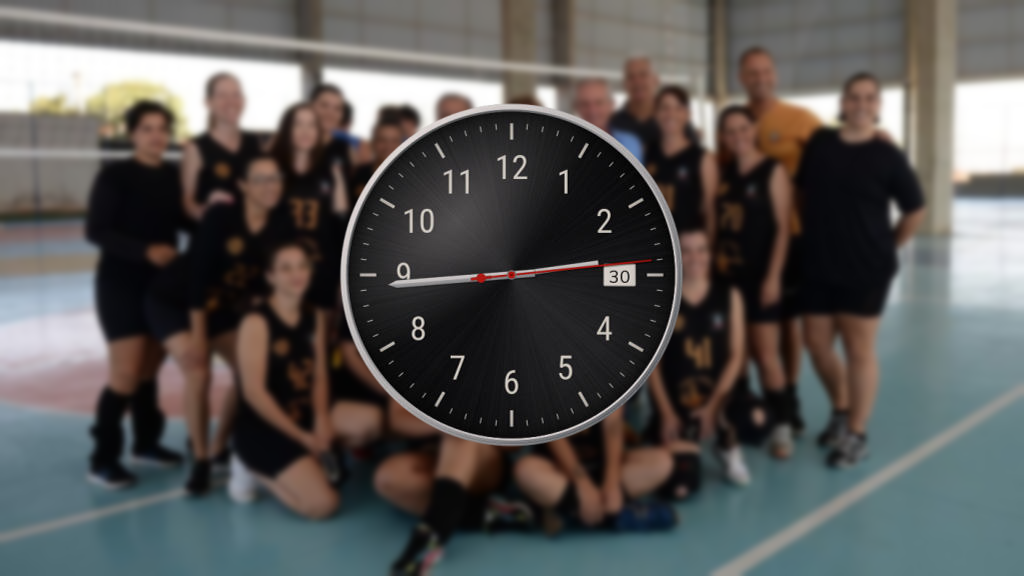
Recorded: h=2 m=44 s=14
